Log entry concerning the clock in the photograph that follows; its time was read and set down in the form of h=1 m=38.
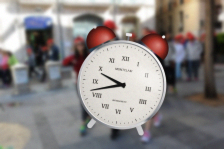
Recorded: h=9 m=42
